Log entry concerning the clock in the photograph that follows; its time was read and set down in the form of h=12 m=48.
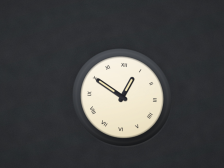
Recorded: h=12 m=50
